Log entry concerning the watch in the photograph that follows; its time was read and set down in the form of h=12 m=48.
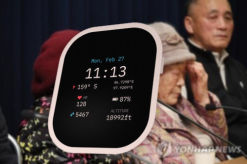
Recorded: h=11 m=13
